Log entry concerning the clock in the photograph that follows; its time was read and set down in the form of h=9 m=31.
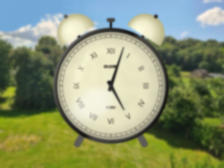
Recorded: h=5 m=3
